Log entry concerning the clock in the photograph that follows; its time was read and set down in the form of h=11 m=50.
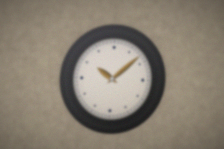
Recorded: h=10 m=8
